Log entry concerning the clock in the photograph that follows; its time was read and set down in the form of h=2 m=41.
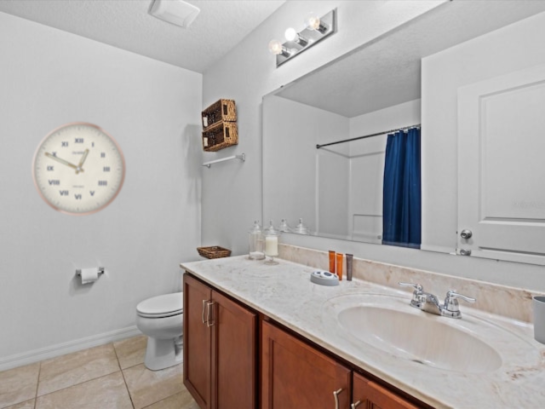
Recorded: h=12 m=49
